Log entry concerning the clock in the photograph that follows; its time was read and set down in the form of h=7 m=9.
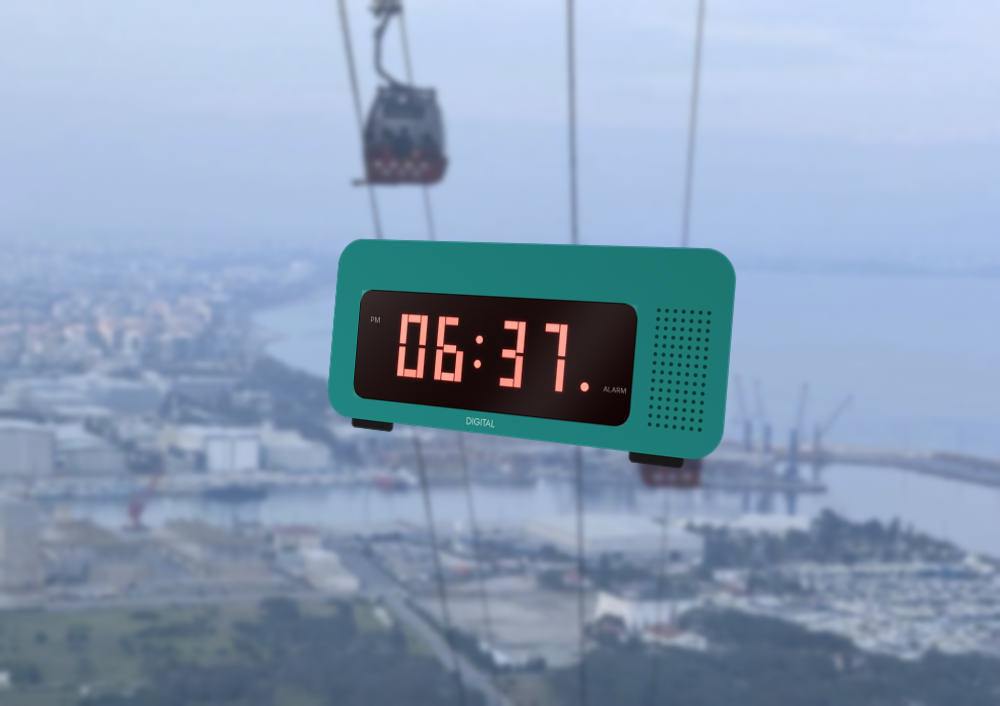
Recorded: h=6 m=37
